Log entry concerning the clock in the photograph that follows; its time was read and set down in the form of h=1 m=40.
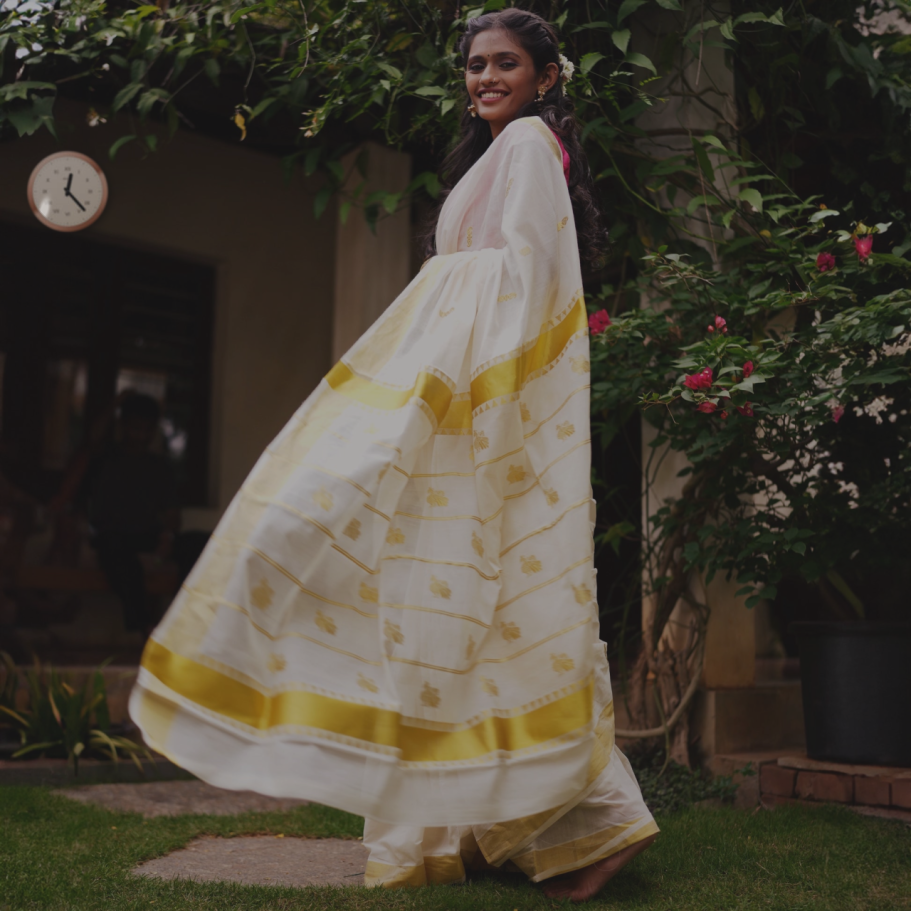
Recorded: h=12 m=23
